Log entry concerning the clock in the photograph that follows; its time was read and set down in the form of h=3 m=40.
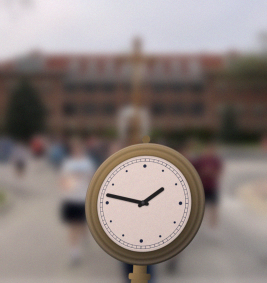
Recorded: h=1 m=47
